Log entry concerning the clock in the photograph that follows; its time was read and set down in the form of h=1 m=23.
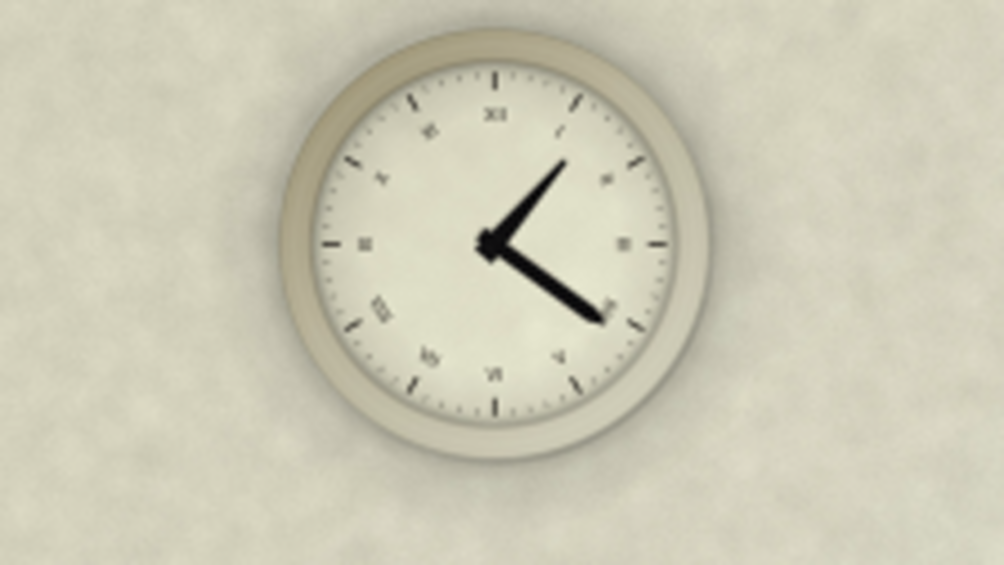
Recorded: h=1 m=21
